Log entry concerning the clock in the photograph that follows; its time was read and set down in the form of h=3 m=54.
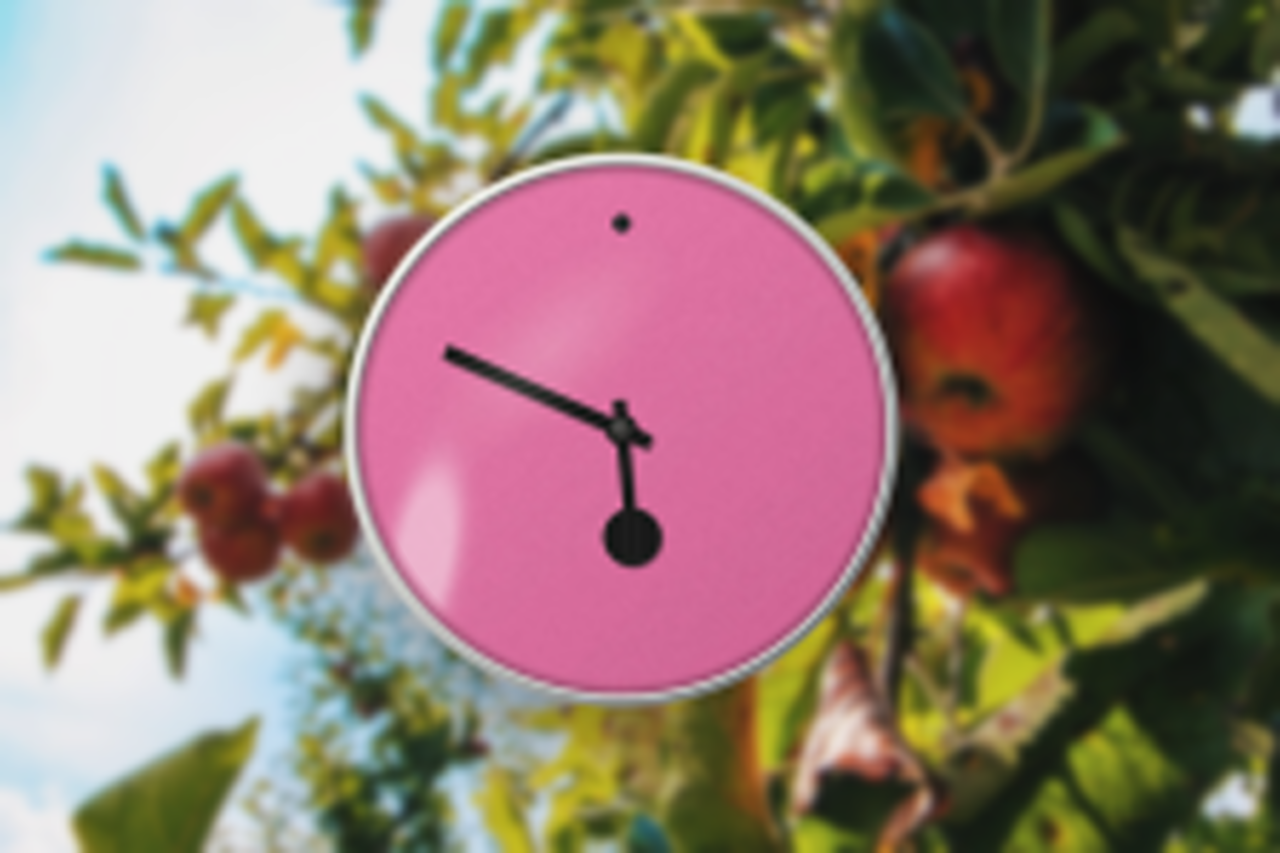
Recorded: h=5 m=49
